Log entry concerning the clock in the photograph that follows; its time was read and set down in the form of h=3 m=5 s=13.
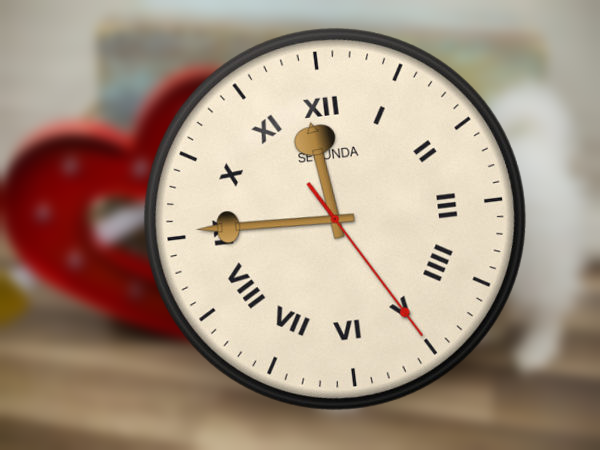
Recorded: h=11 m=45 s=25
